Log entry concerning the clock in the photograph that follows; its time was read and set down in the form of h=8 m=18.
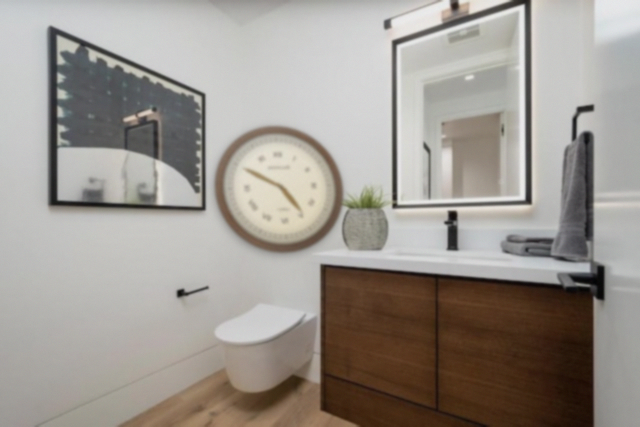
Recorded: h=4 m=50
